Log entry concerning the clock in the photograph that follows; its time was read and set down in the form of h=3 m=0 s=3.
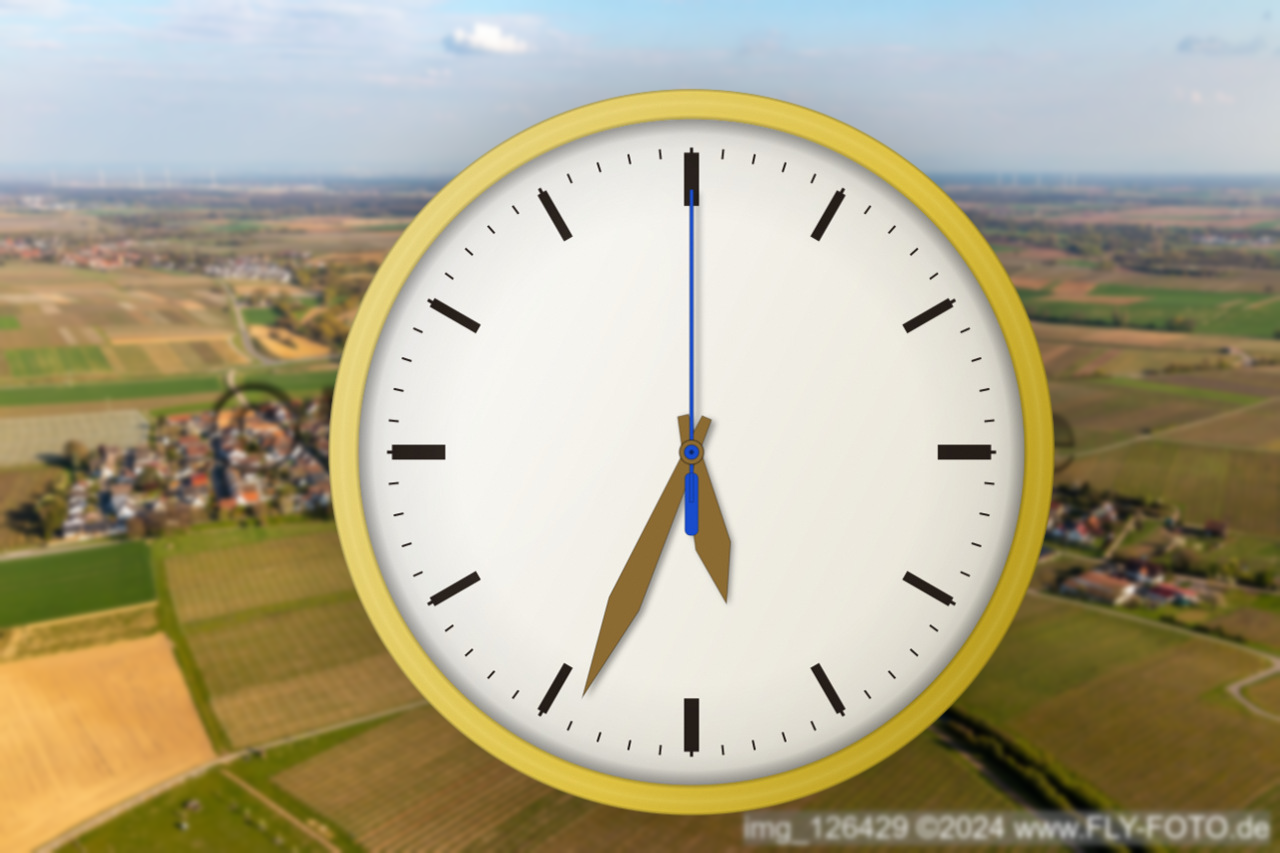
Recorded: h=5 m=34 s=0
